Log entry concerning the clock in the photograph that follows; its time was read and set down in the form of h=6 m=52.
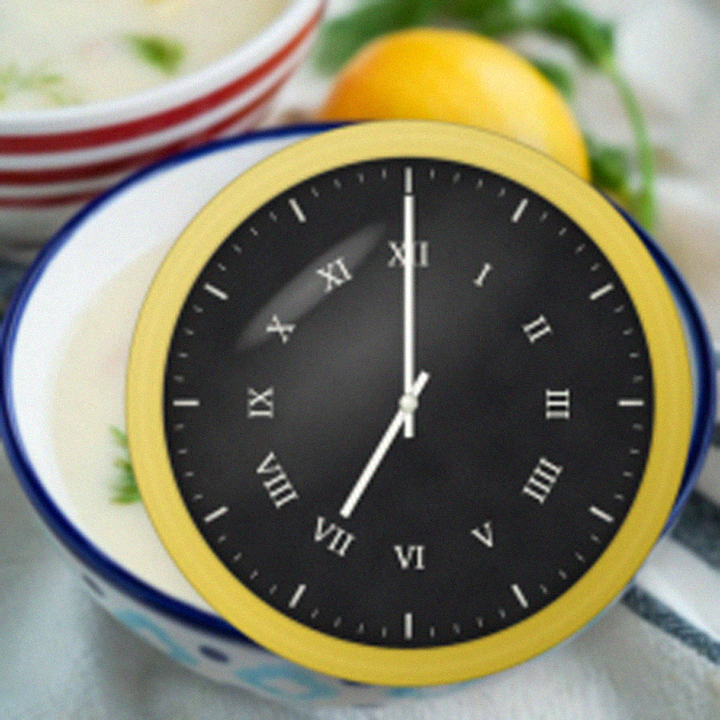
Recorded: h=7 m=0
